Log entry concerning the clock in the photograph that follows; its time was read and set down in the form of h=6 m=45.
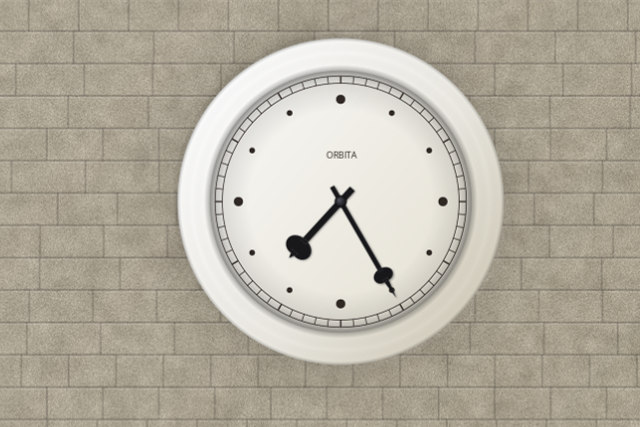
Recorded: h=7 m=25
